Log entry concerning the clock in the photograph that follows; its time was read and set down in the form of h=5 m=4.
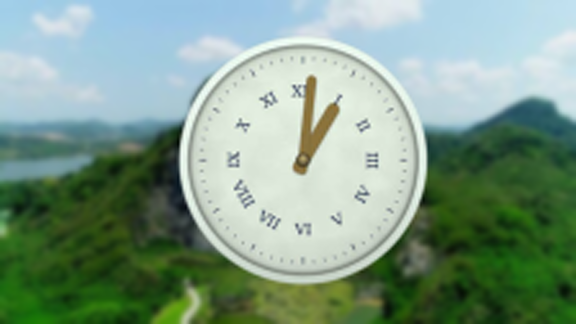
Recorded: h=1 m=1
